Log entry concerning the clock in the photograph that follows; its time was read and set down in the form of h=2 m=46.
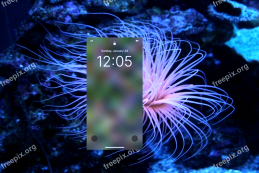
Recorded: h=12 m=5
